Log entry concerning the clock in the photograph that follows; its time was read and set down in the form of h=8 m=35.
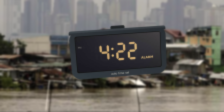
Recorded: h=4 m=22
